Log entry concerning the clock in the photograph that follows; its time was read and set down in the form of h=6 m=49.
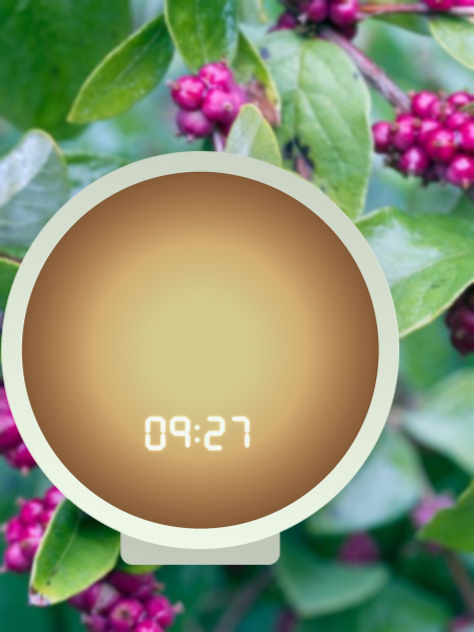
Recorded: h=9 m=27
